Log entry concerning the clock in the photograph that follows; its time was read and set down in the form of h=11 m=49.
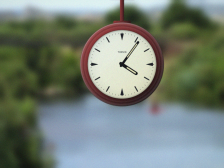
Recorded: h=4 m=6
